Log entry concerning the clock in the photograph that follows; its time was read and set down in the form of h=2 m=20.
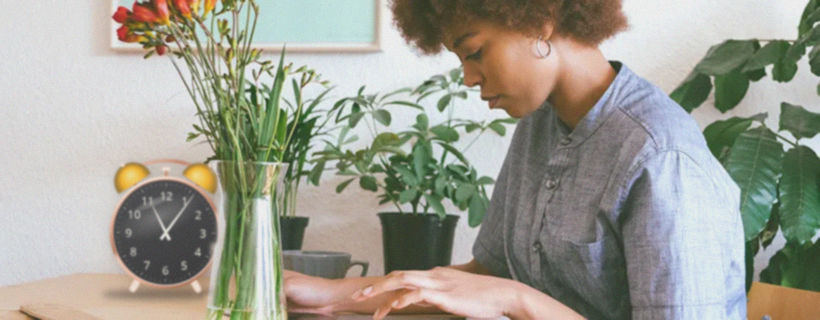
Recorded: h=11 m=6
